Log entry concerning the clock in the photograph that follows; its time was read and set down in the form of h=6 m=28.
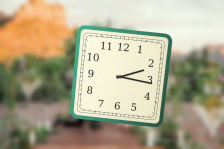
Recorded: h=2 m=16
